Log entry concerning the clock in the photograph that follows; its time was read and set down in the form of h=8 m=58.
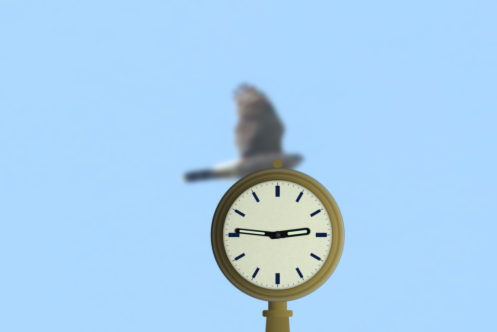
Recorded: h=2 m=46
